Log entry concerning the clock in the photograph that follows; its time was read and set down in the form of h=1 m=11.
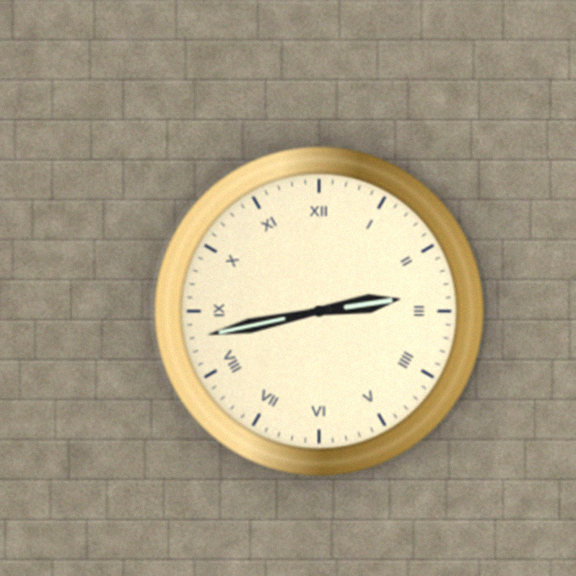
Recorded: h=2 m=43
